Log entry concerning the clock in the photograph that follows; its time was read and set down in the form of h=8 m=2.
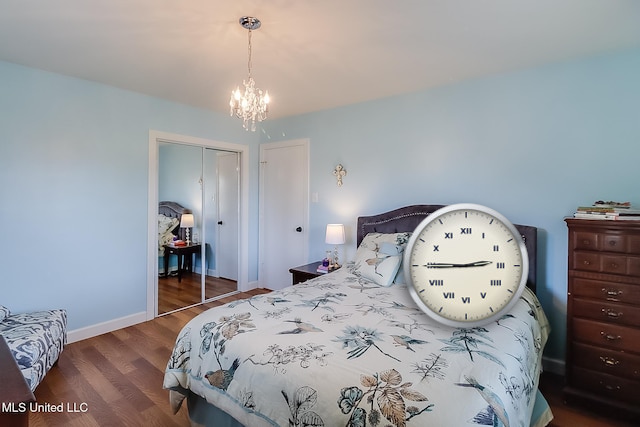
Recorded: h=2 m=45
